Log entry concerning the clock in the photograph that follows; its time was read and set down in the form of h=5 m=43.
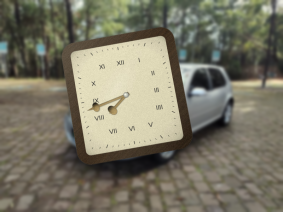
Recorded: h=7 m=43
